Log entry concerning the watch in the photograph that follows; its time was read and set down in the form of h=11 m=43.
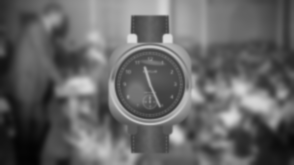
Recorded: h=11 m=26
